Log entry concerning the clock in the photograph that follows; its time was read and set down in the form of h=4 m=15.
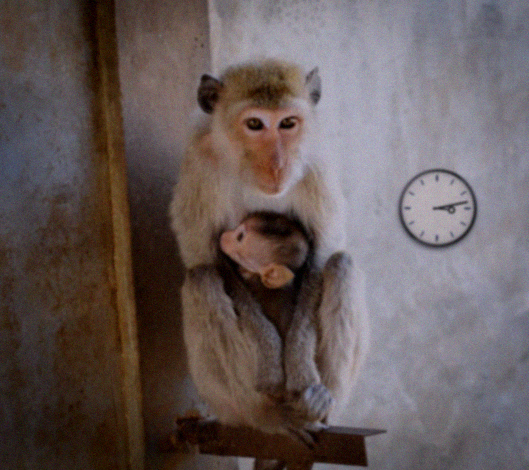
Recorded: h=3 m=13
